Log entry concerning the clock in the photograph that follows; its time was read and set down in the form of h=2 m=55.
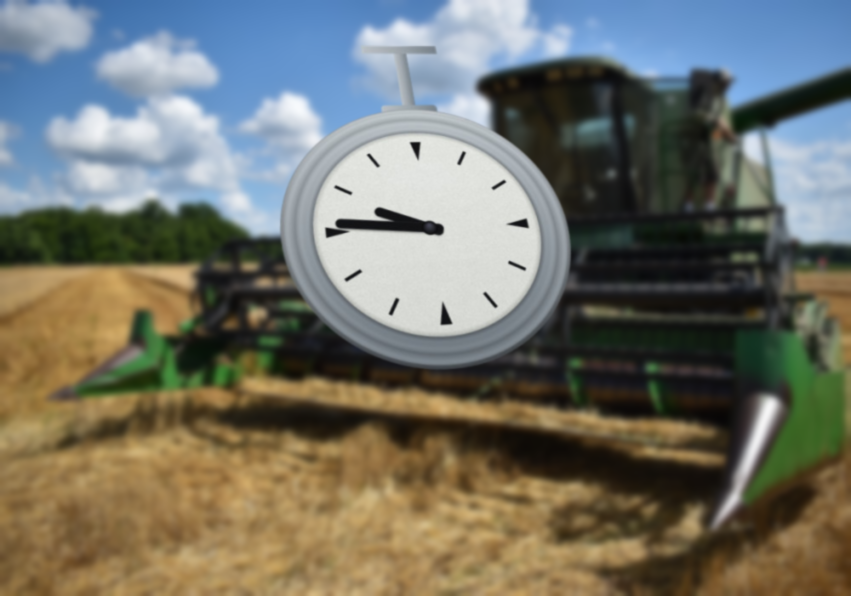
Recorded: h=9 m=46
